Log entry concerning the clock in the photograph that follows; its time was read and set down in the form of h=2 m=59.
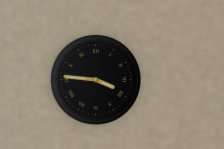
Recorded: h=3 m=46
